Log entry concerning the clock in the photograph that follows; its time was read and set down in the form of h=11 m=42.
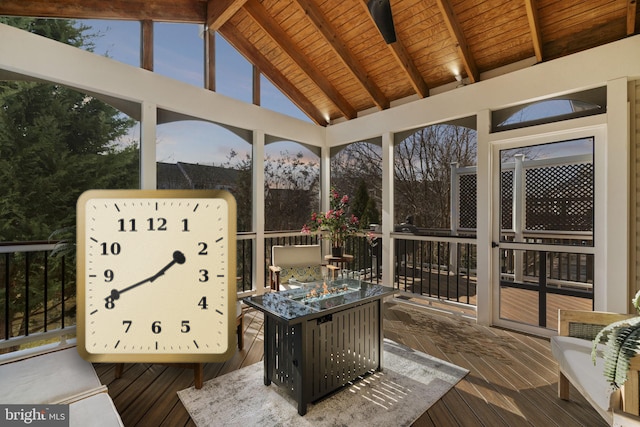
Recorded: h=1 m=41
